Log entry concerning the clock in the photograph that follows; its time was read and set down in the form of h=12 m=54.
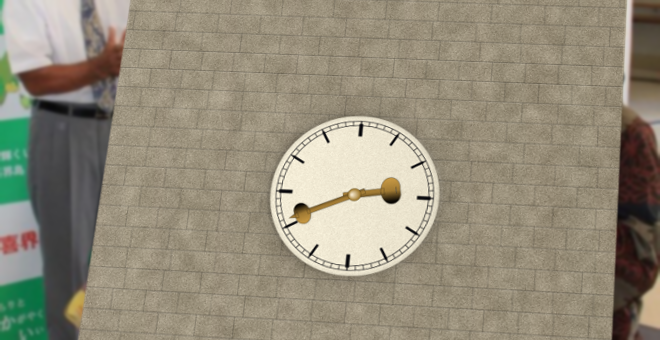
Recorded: h=2 m=41
